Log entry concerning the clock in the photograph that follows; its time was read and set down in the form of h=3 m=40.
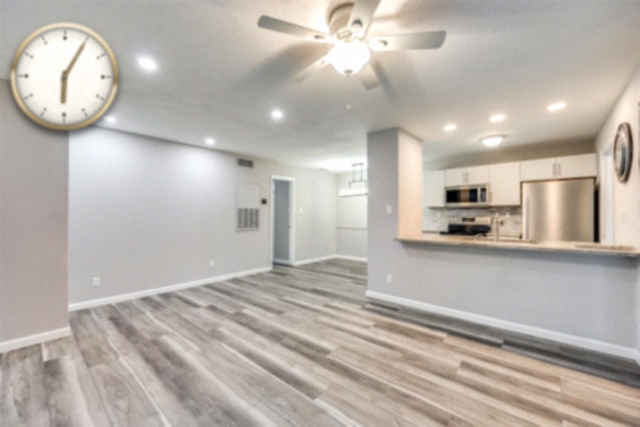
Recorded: h=6 m=5
